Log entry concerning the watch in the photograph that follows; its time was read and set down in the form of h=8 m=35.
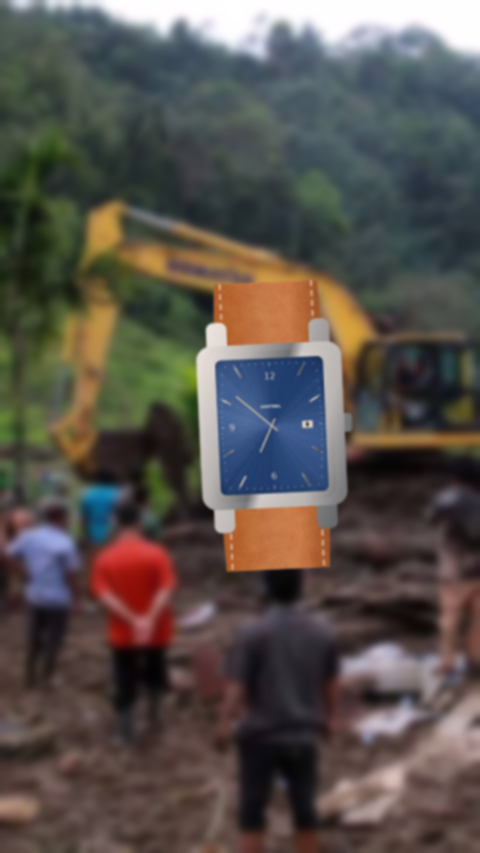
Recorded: h=6 m=52
